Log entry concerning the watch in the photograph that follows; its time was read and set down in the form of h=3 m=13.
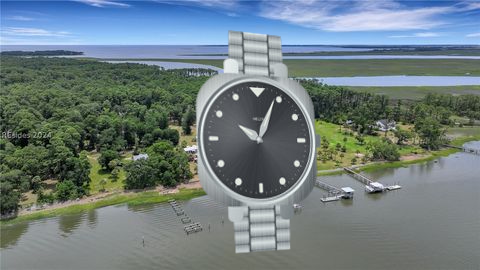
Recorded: h=10 m=4
